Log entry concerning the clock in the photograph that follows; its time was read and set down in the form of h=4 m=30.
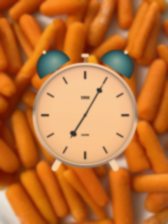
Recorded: h=7 m=5
